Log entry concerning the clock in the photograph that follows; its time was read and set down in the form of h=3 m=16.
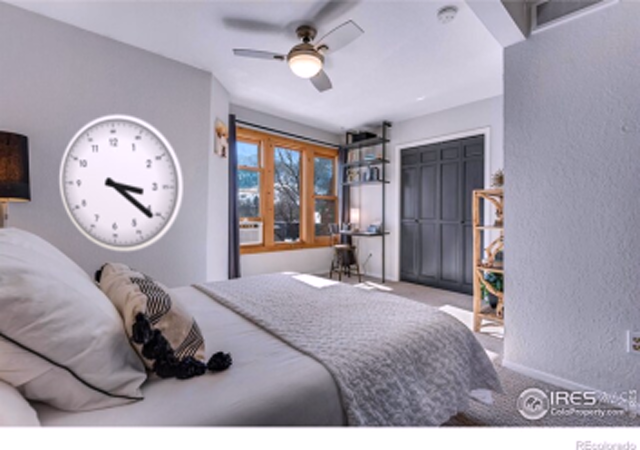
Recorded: h=3 m=21
